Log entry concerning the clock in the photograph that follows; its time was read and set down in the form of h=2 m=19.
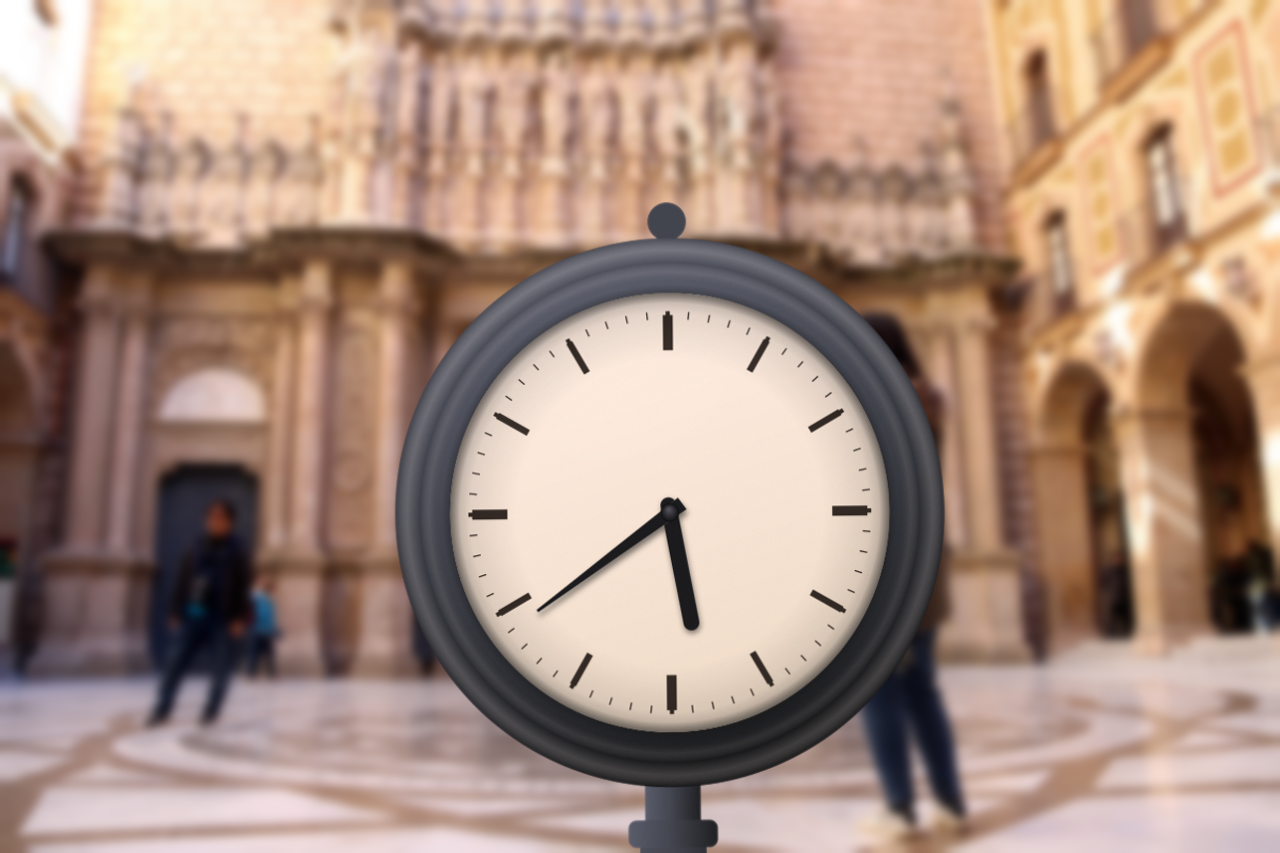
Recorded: h=5 m=39
